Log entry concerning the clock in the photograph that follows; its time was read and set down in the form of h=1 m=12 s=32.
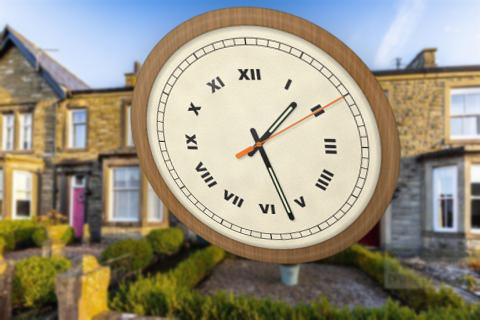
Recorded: h=1 m=27 s=10
